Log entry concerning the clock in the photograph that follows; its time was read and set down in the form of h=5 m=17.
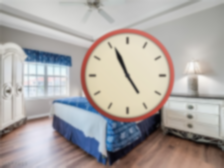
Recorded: h=4 m=56
